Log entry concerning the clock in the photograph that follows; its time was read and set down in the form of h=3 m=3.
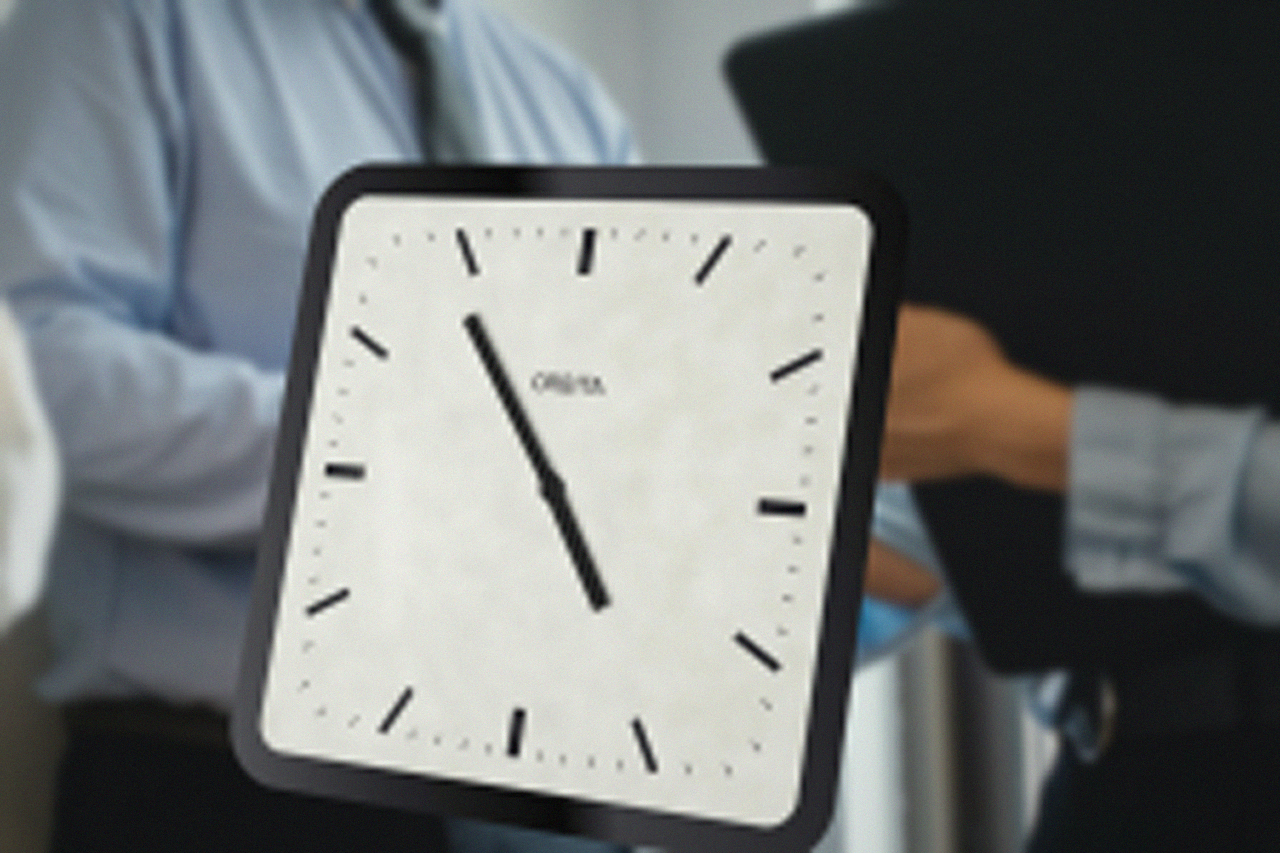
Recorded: h=4 m=54
